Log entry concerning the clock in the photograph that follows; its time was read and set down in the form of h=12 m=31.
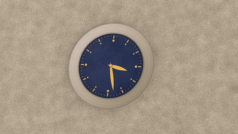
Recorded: h=3 m=28
